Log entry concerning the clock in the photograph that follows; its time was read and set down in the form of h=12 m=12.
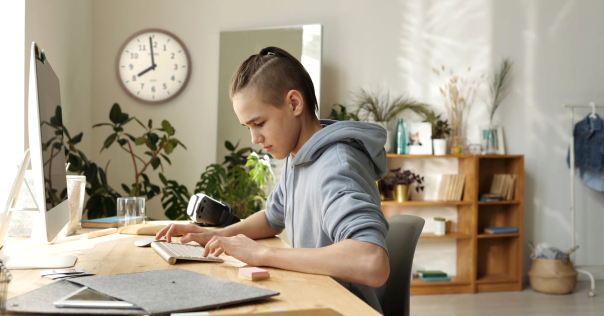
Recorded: h=7 m=59
